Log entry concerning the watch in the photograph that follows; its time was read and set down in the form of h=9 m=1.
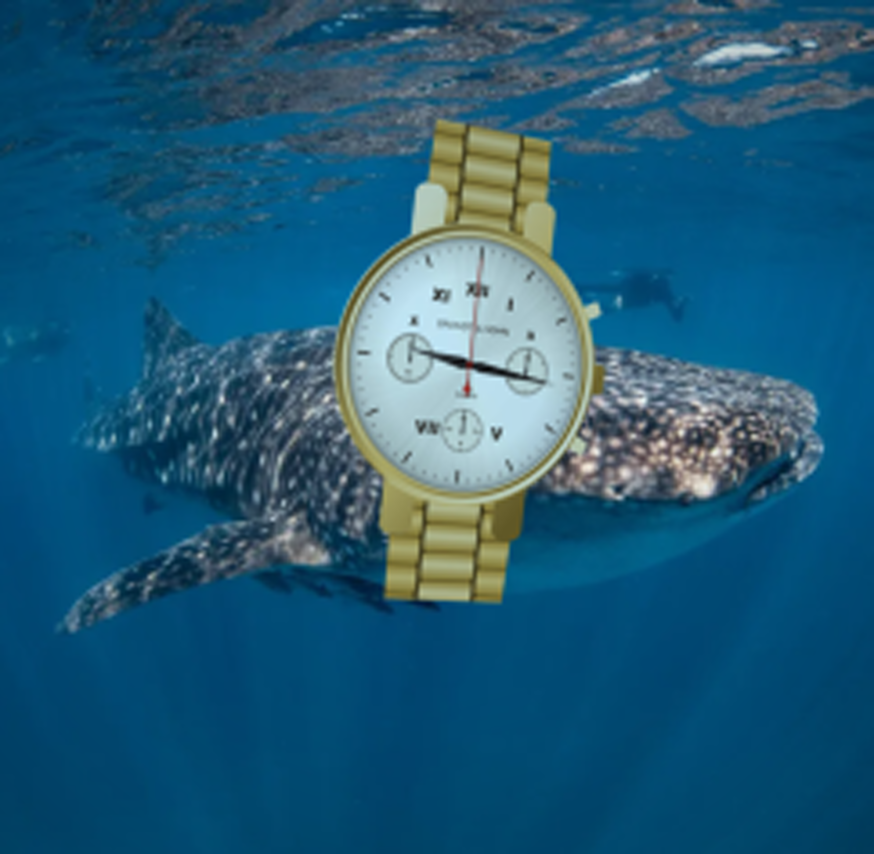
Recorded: h=9 m=16
